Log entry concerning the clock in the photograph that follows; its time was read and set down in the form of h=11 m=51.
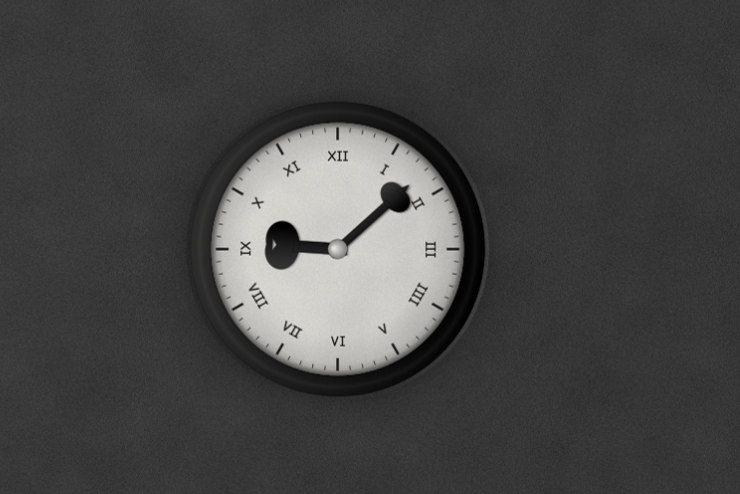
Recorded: h=9 m=8
